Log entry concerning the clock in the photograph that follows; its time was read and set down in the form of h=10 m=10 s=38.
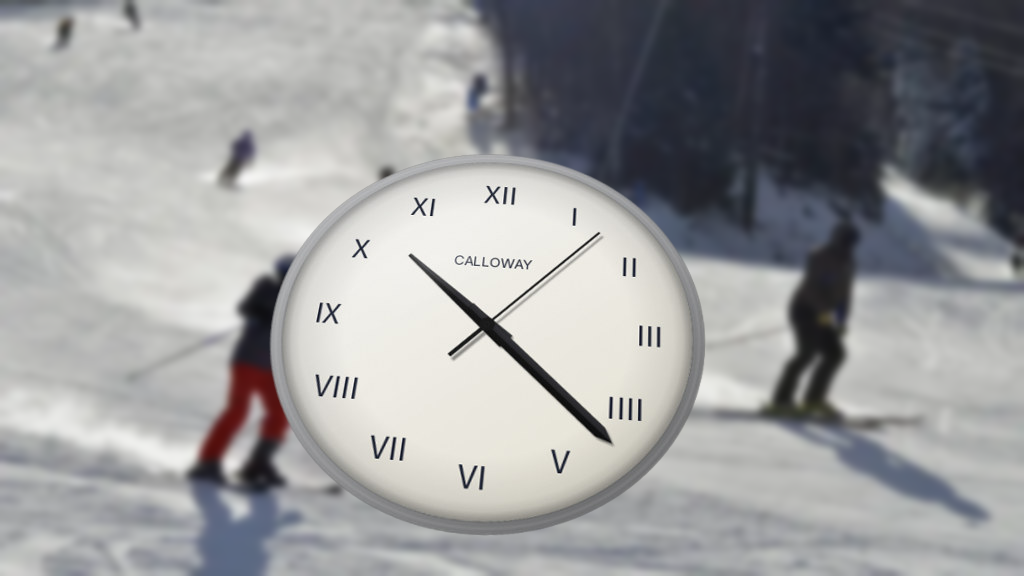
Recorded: h=10 m=22 s=7
